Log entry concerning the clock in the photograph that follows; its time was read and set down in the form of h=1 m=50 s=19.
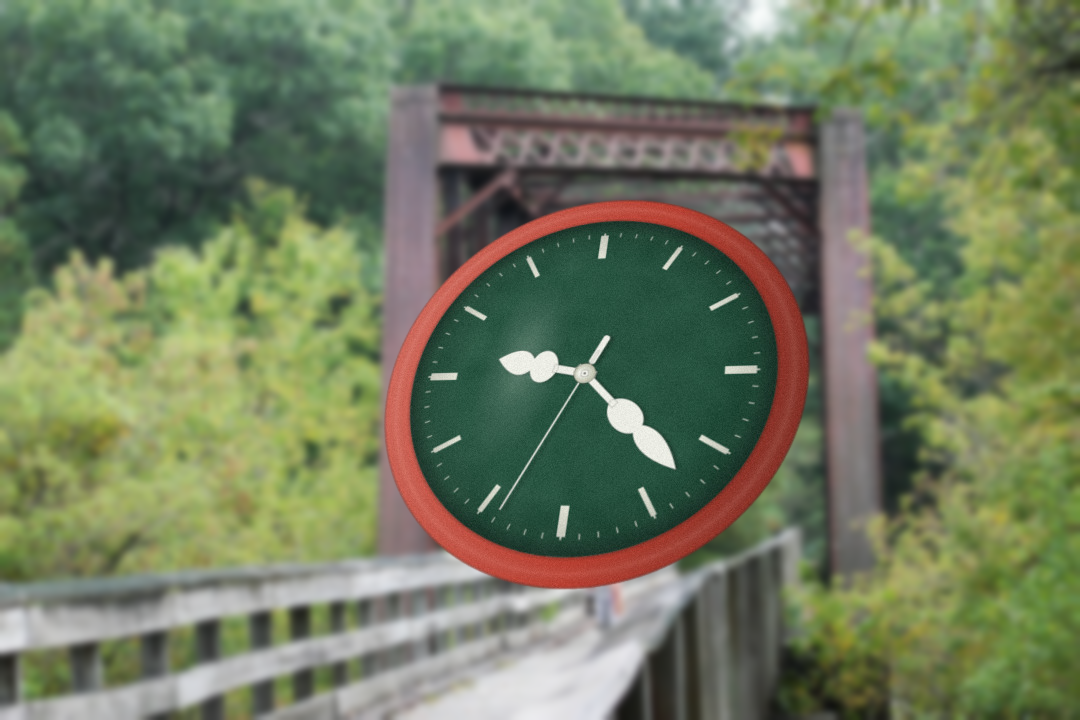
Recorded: h=9 m=22 s=34
